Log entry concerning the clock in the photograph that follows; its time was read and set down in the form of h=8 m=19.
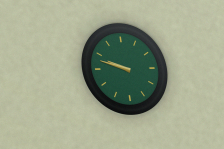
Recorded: h=9 m=48
